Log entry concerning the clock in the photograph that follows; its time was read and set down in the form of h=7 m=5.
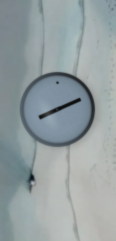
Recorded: h=8 m=11
